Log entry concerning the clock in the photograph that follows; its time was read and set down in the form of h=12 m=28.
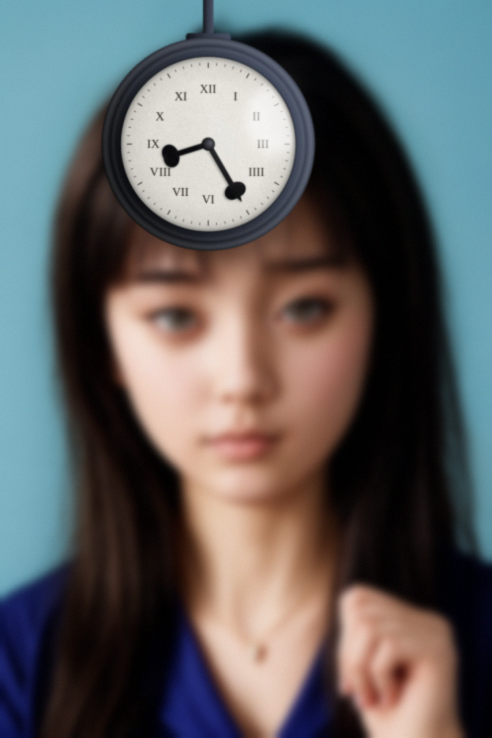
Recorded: h=8 m=25
